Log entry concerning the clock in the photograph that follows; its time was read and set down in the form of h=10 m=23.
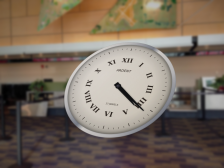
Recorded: h=4 m=21
